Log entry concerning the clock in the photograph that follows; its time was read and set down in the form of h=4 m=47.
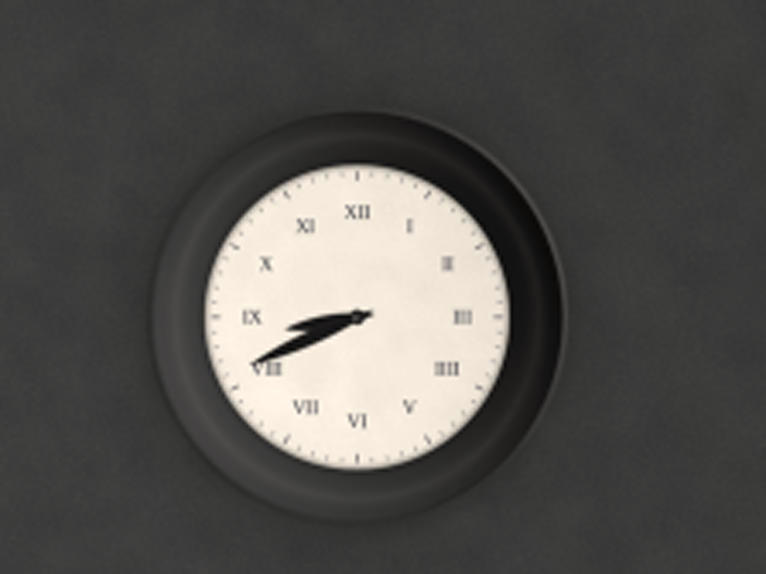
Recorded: h=8 m=41
